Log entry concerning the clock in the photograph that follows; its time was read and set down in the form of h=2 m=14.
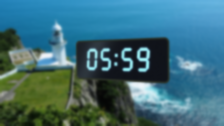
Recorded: h=5 m=59
